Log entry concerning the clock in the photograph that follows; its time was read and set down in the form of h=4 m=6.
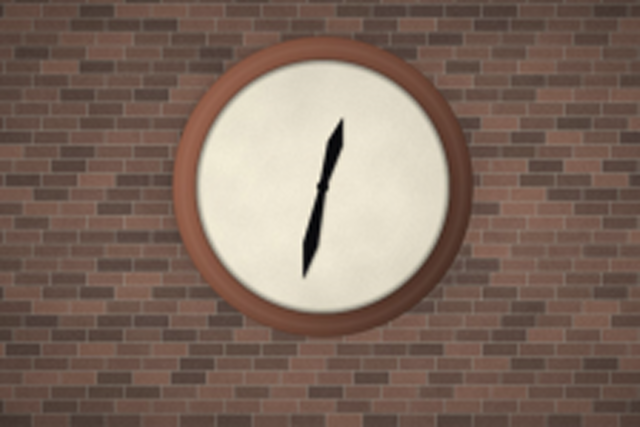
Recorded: h=12 m=32
